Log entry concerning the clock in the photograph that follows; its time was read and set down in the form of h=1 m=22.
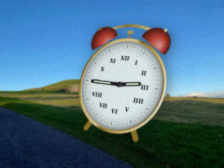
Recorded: h=2 m=45
